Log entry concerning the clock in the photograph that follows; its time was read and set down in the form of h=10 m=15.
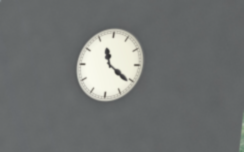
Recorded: h=11 m=21
